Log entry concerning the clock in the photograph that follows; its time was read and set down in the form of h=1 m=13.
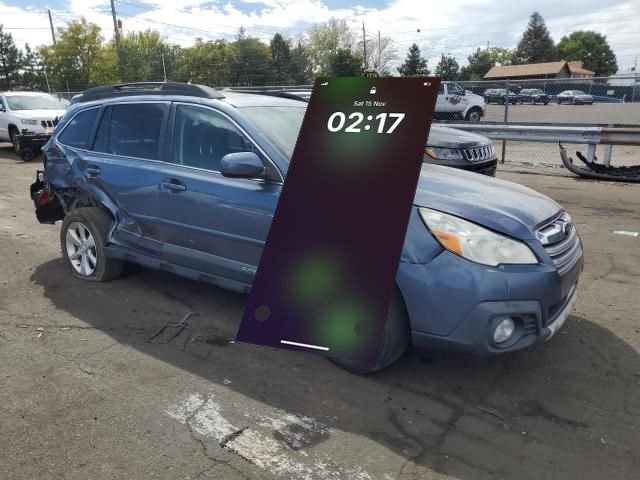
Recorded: h=2 m=17
